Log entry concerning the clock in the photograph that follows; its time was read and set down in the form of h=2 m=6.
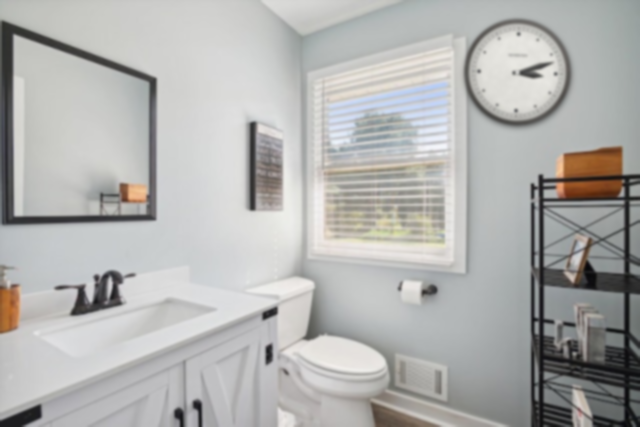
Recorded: h=3 m=12
